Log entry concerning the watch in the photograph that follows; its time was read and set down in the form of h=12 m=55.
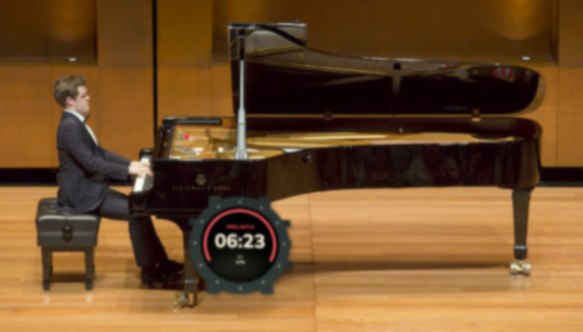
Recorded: h=6 m=23
